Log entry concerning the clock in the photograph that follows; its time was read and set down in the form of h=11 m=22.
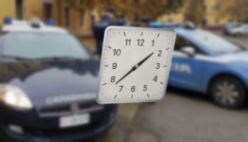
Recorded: h=1 m=38
